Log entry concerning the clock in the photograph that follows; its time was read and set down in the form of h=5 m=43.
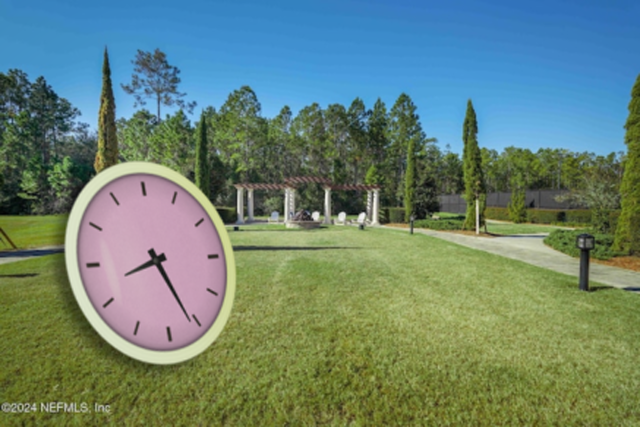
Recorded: h=8 m=26
